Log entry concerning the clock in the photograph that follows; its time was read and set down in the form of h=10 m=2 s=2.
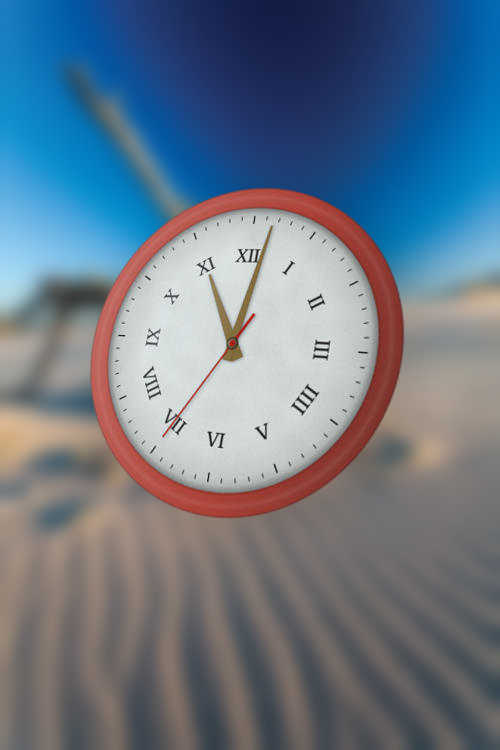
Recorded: h=11 m=1 s=35
